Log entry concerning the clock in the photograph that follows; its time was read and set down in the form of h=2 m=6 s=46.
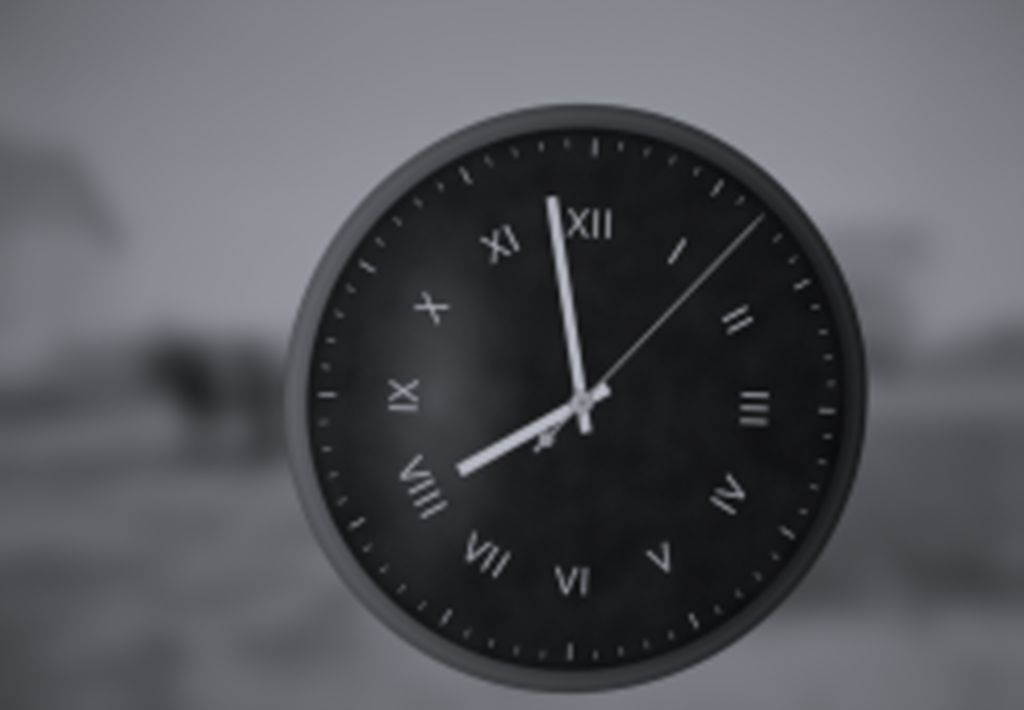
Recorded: h=7 m=58 s=7
